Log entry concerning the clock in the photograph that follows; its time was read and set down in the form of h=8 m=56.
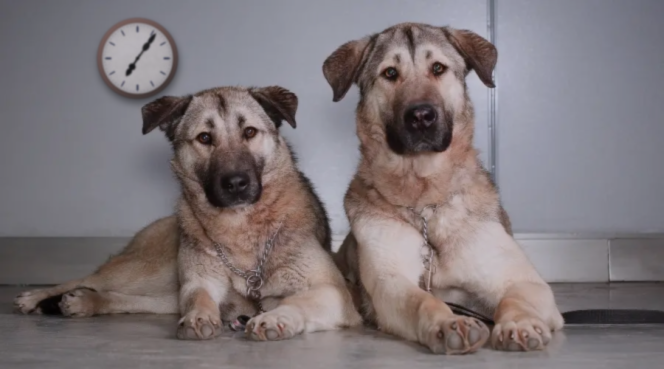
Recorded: h=7 m=6
